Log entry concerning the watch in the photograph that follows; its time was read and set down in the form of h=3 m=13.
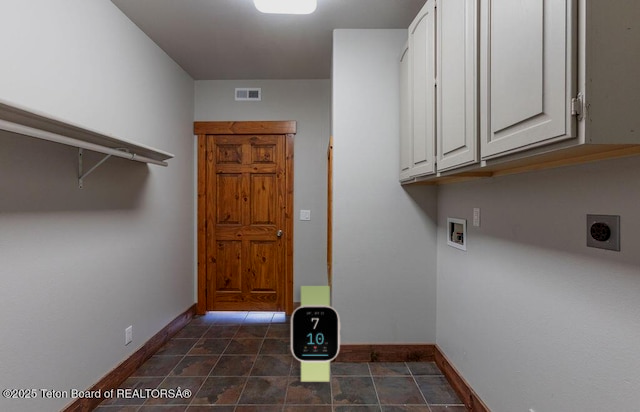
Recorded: h=7 m=10
